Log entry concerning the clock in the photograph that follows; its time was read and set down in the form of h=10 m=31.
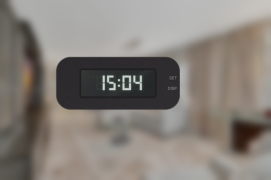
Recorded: h=15 m=4
